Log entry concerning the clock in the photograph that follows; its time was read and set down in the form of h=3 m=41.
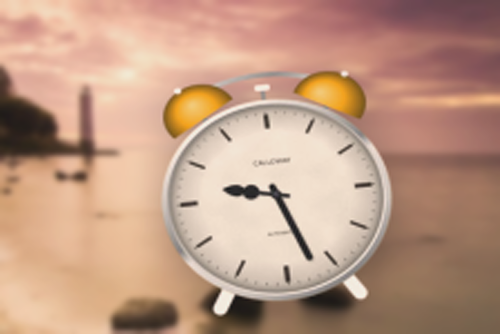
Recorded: h=9 m=27
